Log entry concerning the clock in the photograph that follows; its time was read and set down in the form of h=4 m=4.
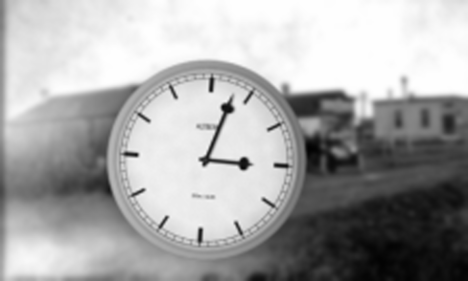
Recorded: h=3 m=3
